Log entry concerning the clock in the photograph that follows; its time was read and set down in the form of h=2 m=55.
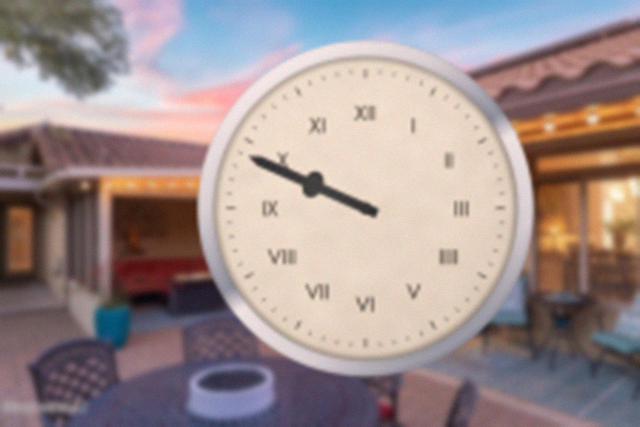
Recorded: h=9 m=49
